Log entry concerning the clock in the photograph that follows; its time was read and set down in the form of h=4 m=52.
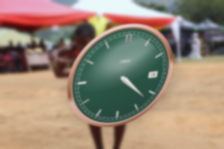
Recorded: h=4 m=22
